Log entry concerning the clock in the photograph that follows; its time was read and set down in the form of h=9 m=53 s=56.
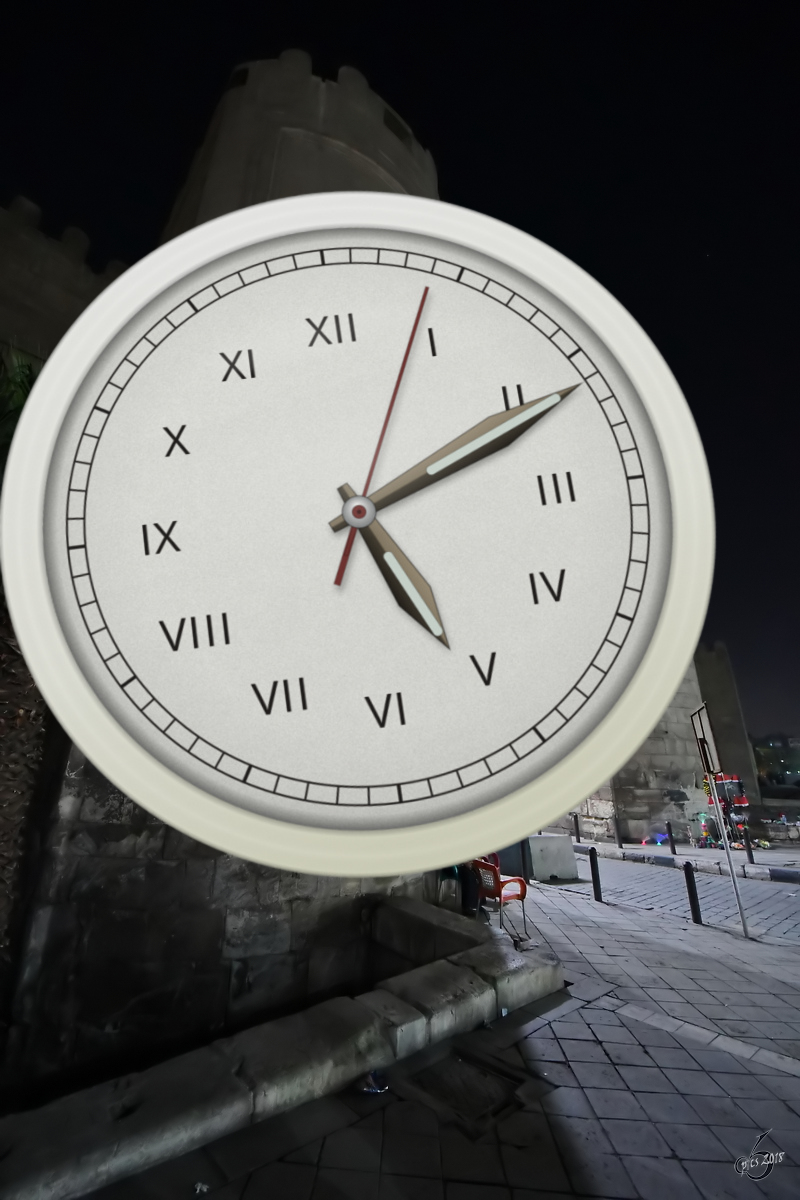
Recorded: h=5 m=11 s=4
